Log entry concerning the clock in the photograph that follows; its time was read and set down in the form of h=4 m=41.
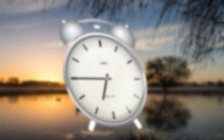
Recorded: h=6 m=45
